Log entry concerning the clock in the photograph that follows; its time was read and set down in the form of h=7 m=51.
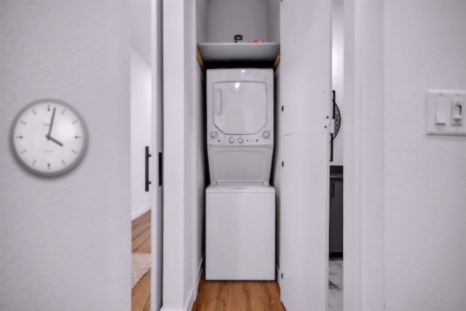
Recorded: h=4 m=2
